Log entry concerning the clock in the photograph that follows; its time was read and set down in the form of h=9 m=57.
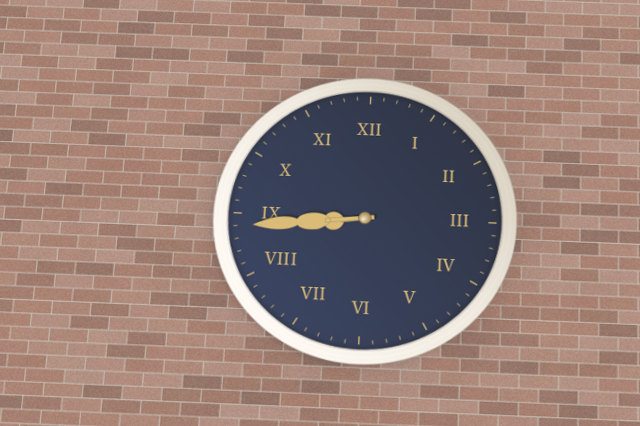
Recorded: h=8 m=44
